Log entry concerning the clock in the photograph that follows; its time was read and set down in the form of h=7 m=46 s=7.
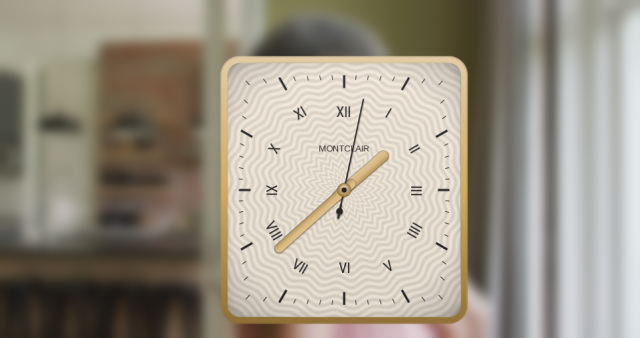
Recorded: h=1 m=38 s=2
